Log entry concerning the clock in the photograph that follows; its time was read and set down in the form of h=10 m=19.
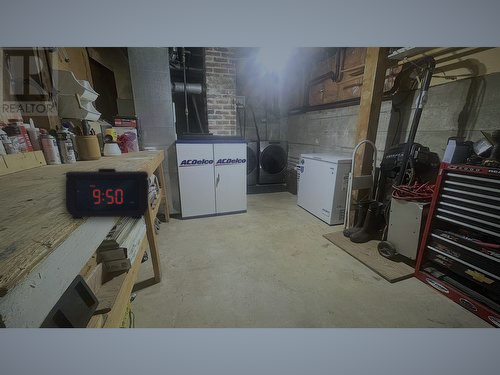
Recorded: h=9 m=50
